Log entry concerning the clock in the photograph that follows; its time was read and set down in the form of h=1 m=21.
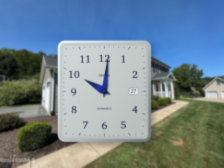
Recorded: h=10 m=1
